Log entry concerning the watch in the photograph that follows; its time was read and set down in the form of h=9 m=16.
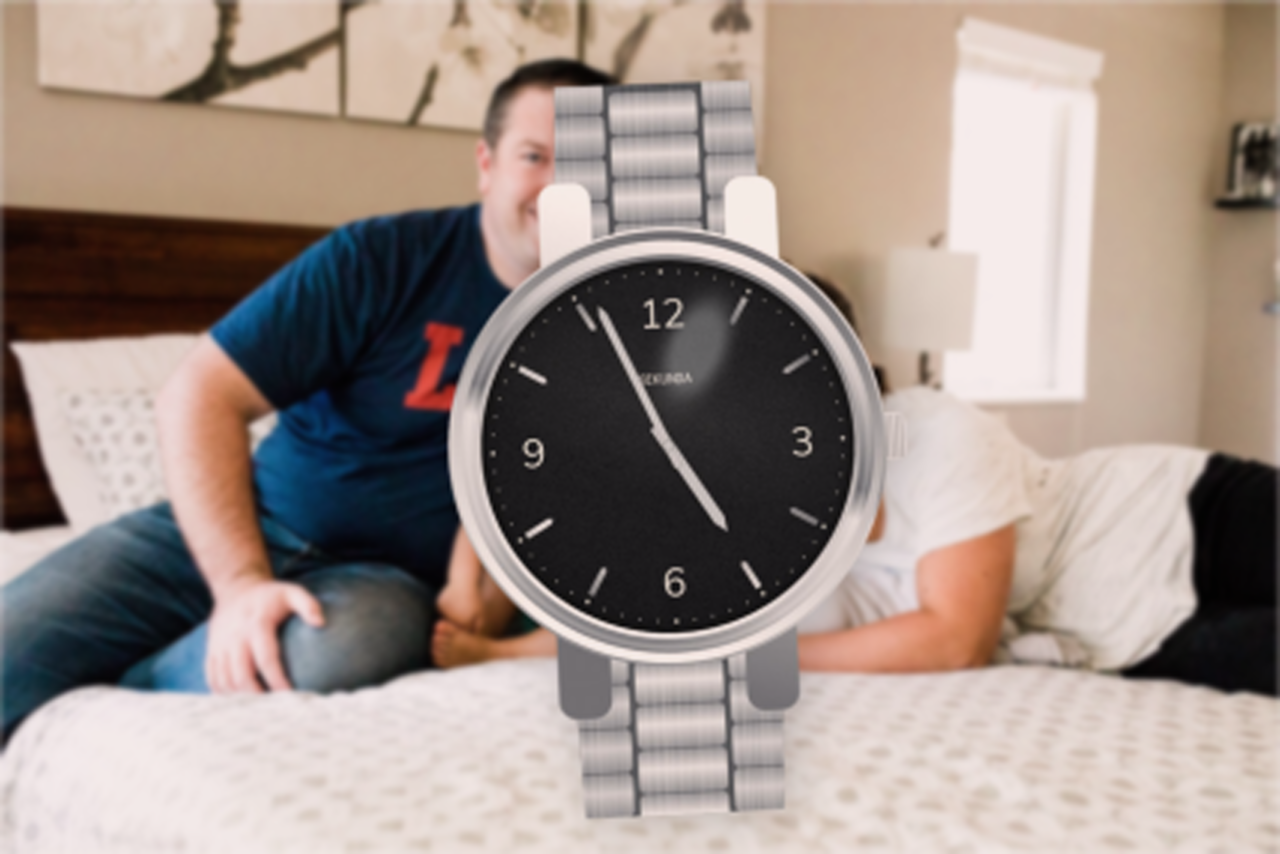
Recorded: h=4 m=56
